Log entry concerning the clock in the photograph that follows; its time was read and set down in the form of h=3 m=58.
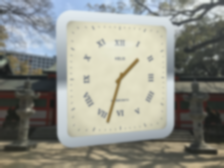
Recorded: h=1 m=33
